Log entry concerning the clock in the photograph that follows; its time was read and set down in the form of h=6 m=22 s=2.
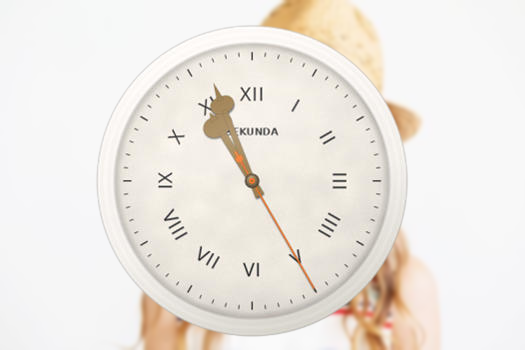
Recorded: h=10 m=56 s=25
